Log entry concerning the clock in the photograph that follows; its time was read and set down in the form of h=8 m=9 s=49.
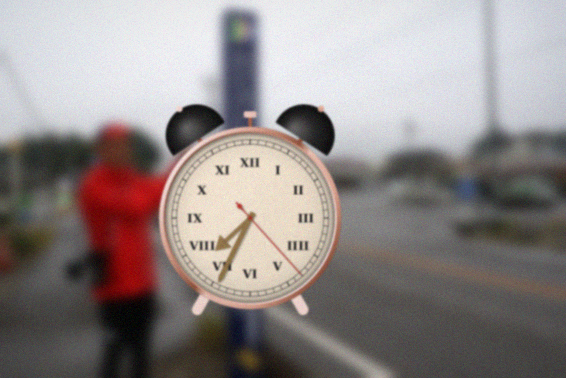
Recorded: h=7 m=34 s=23
